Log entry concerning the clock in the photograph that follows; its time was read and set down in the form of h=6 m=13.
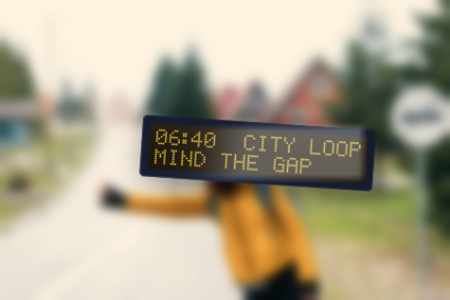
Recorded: h=6 m=40
